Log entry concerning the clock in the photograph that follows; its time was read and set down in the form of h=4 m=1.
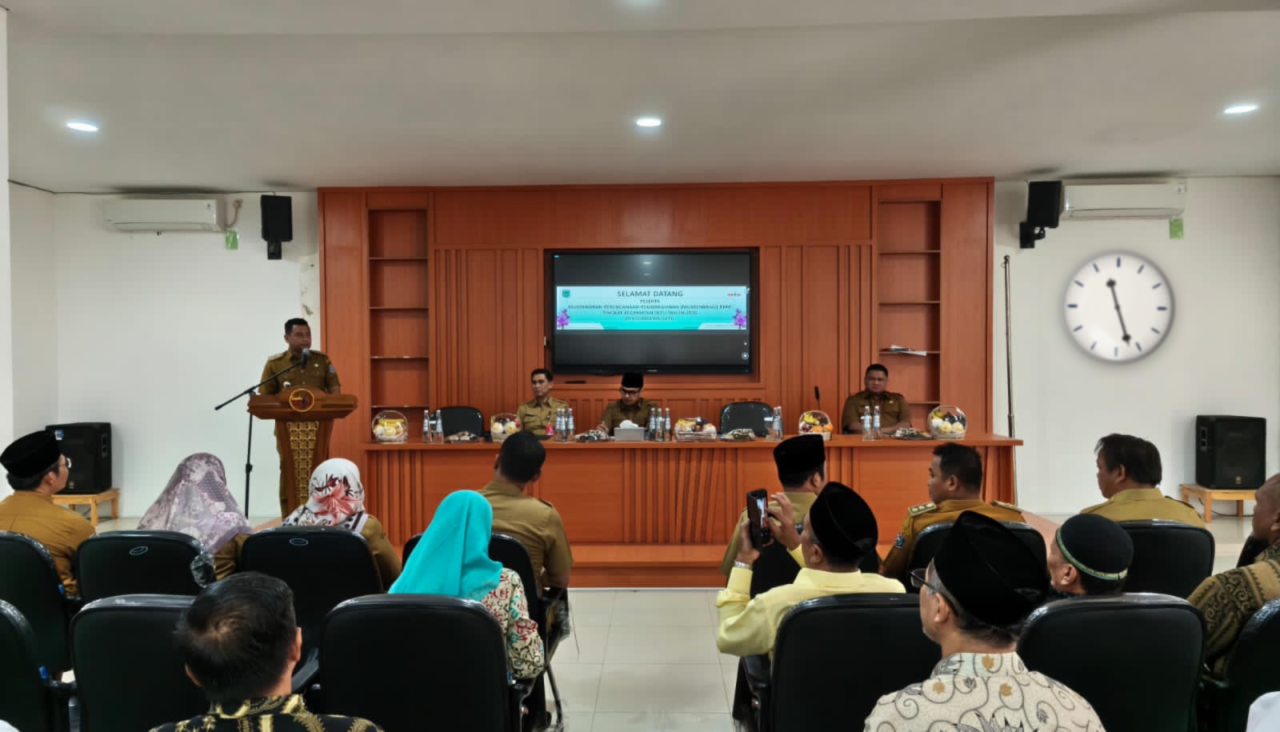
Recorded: h=11 m=27
